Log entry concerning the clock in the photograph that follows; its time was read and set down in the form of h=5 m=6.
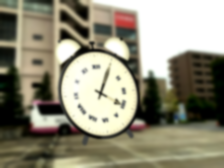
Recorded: h=4 m=5
